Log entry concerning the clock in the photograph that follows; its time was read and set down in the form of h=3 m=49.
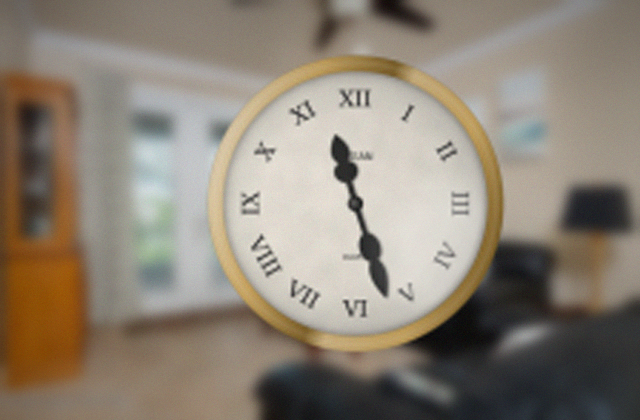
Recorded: h=11 m=27
